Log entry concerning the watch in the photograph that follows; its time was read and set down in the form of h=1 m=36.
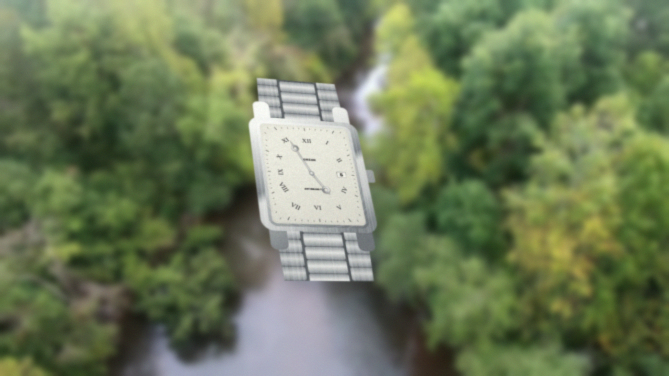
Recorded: h=4 m=56
